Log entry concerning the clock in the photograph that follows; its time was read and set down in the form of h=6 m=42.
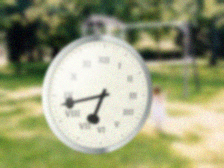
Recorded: h=6 m=43
